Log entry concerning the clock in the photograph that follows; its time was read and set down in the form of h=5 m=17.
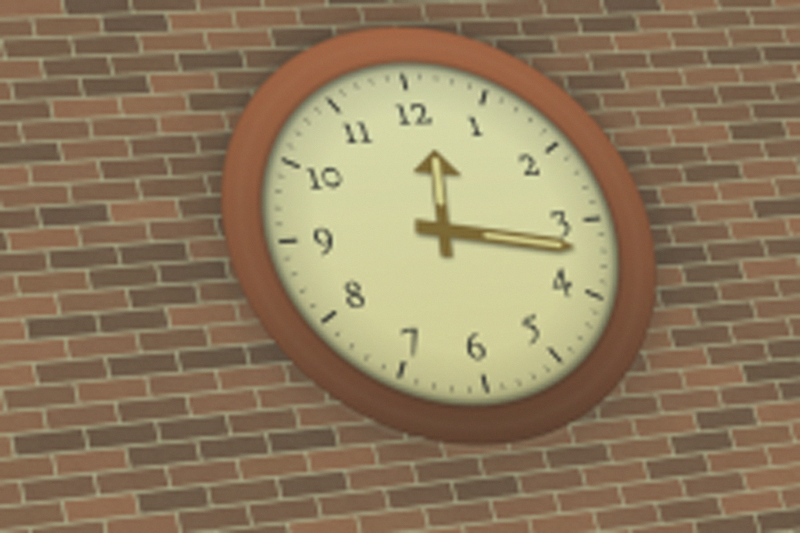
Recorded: h=12 m=17
